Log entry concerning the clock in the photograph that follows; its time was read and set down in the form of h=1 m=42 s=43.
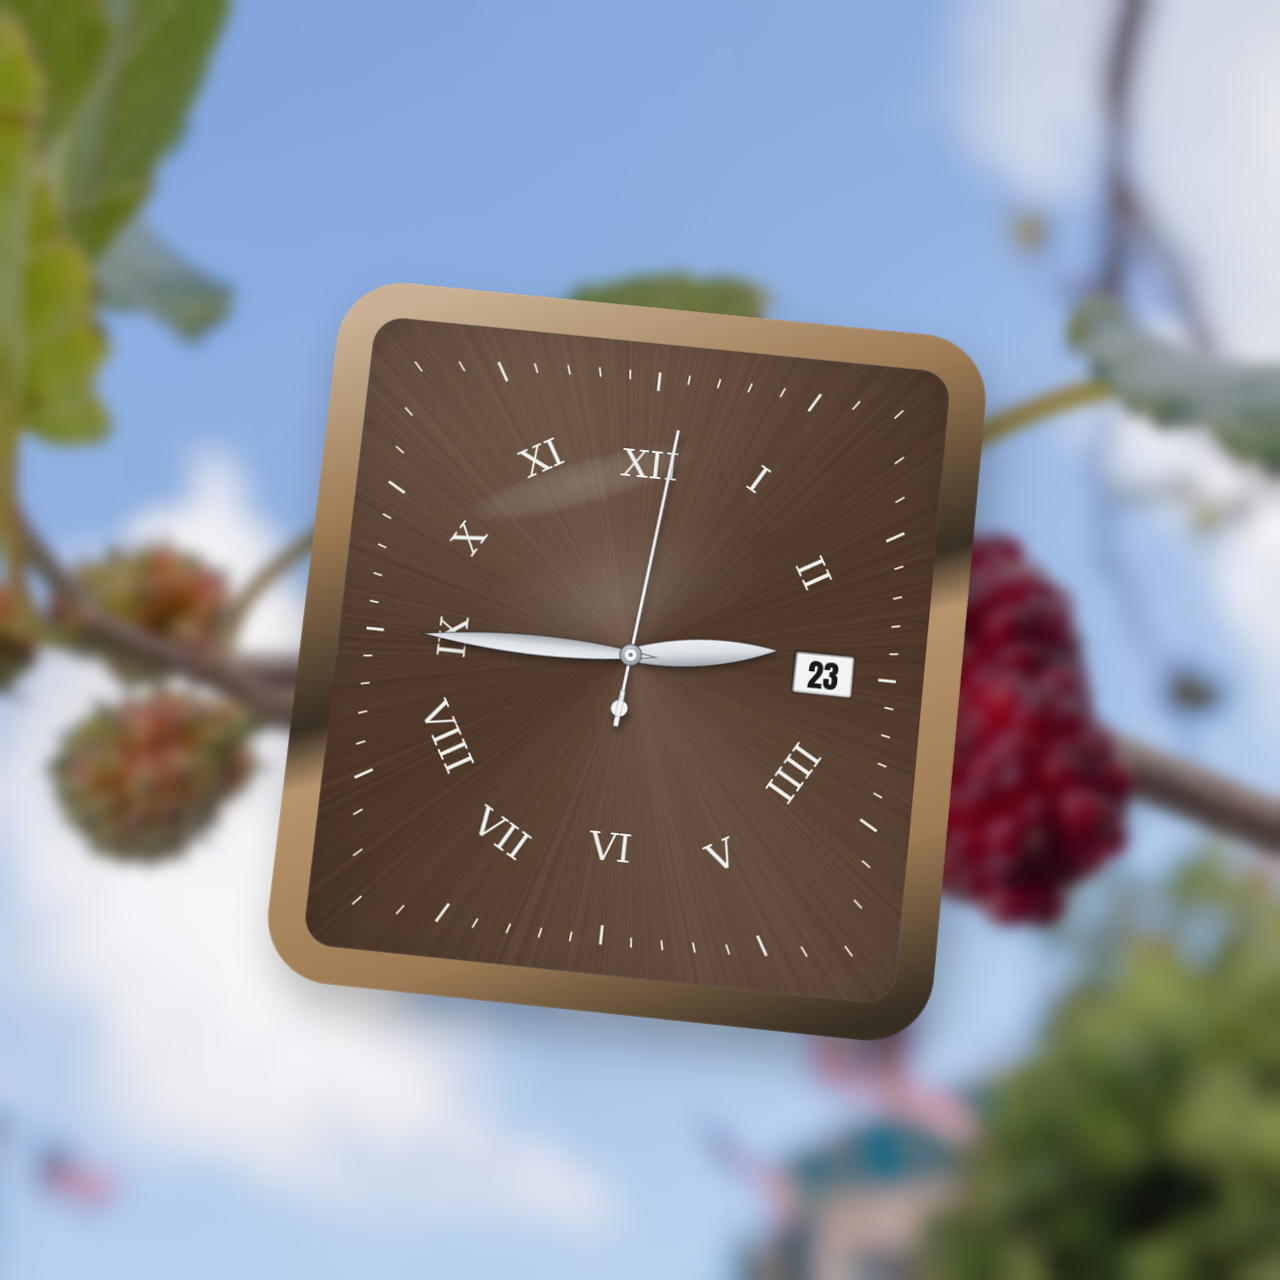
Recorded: h=2 m=45 s=1
